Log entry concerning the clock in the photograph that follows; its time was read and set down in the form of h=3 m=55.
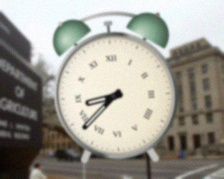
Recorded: h=8 m=38
